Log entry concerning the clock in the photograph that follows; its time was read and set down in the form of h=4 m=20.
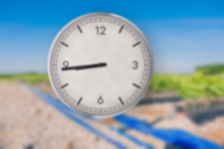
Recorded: h=8 m=44
